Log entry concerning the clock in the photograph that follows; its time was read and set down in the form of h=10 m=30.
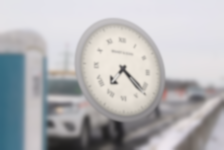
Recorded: h=7 m=22
